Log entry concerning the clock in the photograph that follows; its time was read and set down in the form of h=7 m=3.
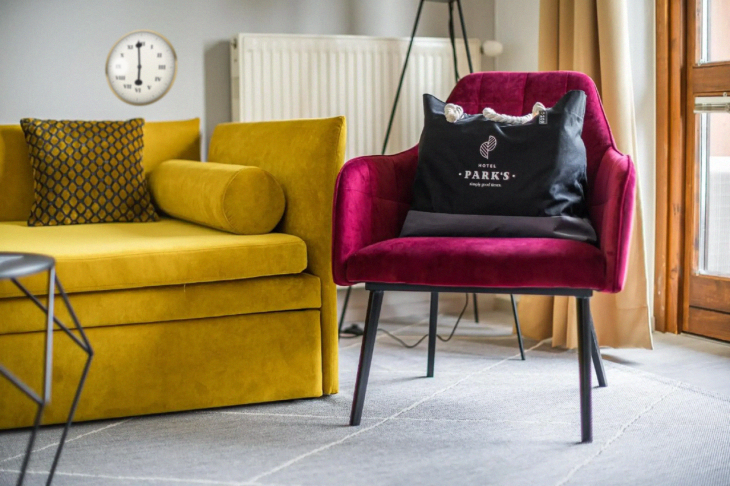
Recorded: h=5 m=59
